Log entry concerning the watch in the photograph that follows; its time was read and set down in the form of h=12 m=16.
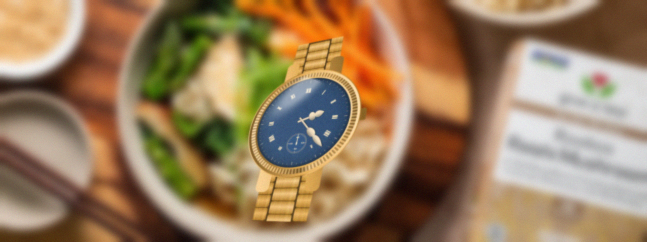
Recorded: h=2 m=23
